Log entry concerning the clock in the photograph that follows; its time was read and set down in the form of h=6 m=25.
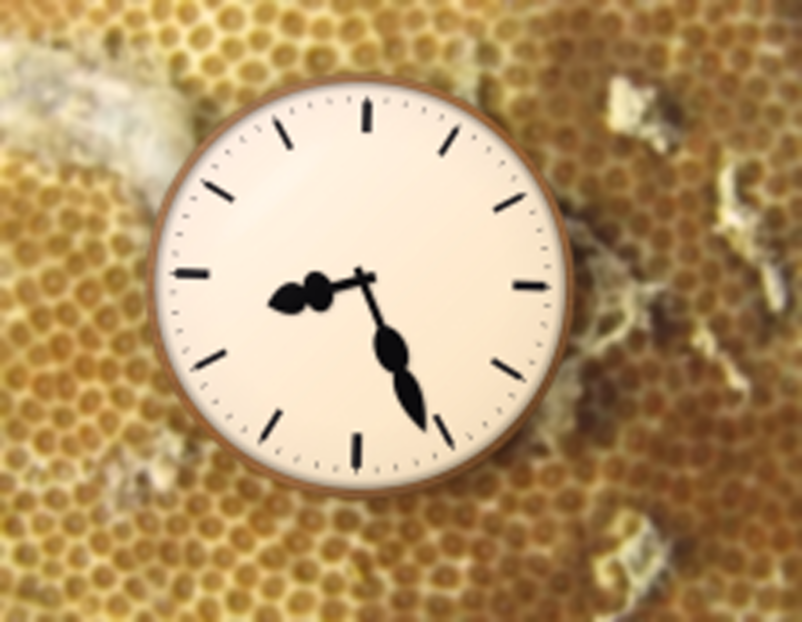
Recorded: h=8 m=26
